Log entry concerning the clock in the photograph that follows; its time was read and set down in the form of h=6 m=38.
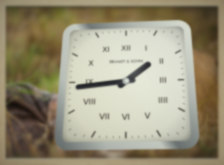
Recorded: h=1 m=44
